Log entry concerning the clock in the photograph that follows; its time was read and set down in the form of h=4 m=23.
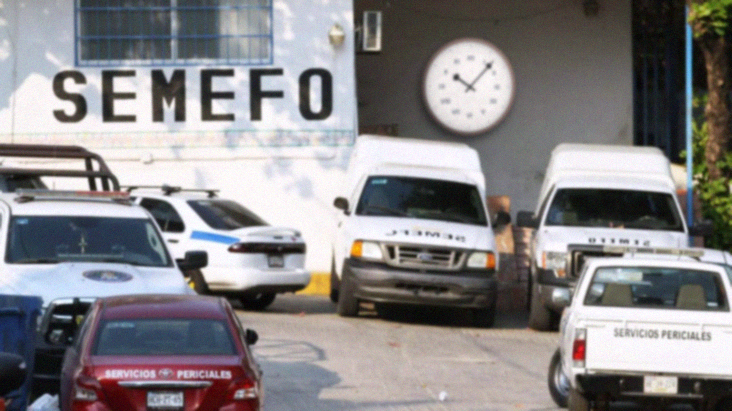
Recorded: h=10 m=7
